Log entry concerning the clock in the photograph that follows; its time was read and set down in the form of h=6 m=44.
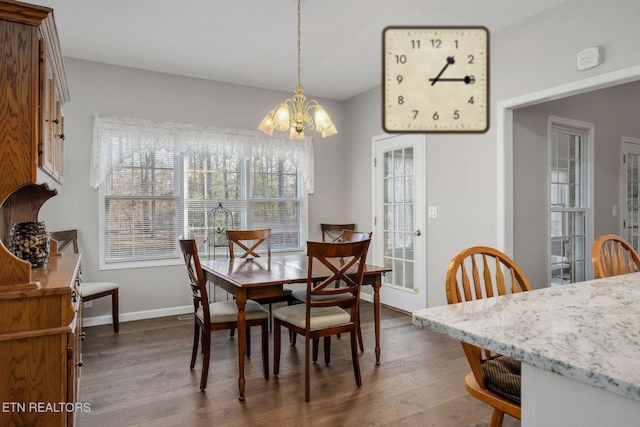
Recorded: h=1 m=15
